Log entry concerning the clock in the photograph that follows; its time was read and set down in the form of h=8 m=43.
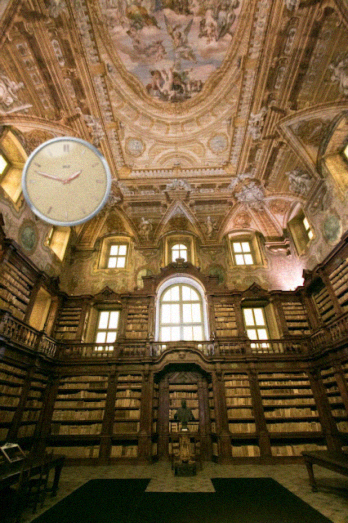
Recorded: h=1 m=48
